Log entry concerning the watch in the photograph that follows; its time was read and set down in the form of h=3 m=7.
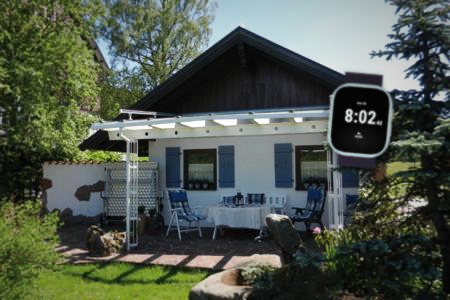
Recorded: h=8 m=2
